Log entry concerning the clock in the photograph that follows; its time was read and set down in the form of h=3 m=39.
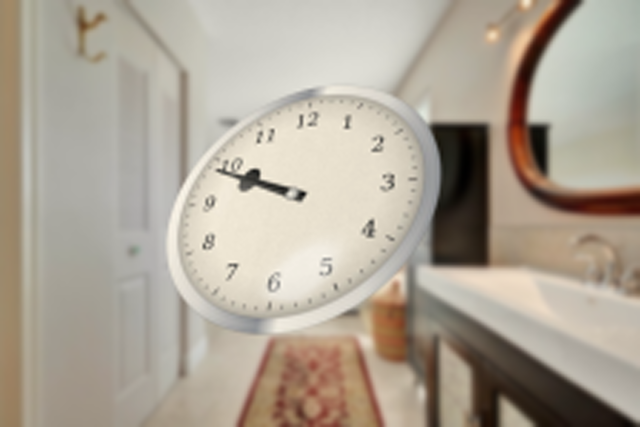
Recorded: h=9 m=49
